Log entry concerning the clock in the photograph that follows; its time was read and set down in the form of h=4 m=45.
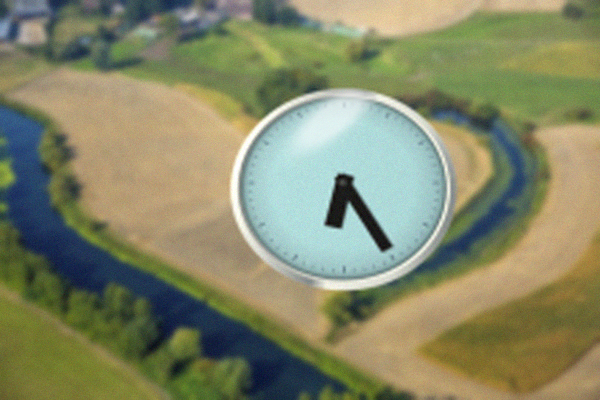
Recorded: h=6 m=25
